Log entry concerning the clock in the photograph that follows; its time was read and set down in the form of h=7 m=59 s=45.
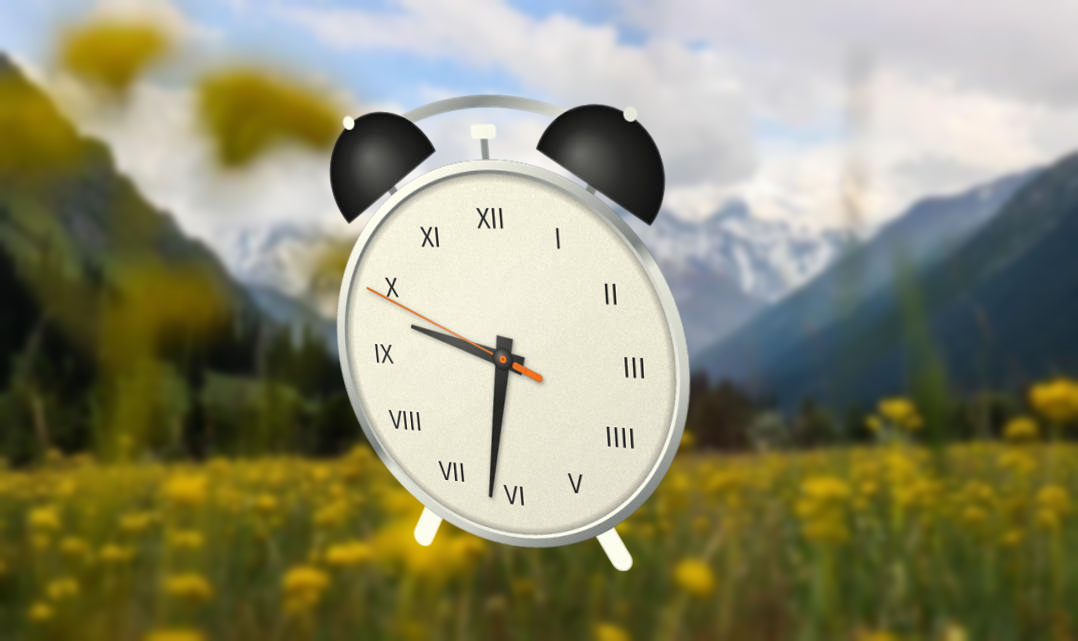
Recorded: h=9 m=31 s=49
